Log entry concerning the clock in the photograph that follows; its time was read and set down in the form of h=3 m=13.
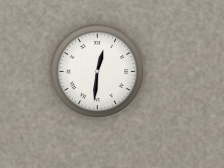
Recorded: h=12 m=31
